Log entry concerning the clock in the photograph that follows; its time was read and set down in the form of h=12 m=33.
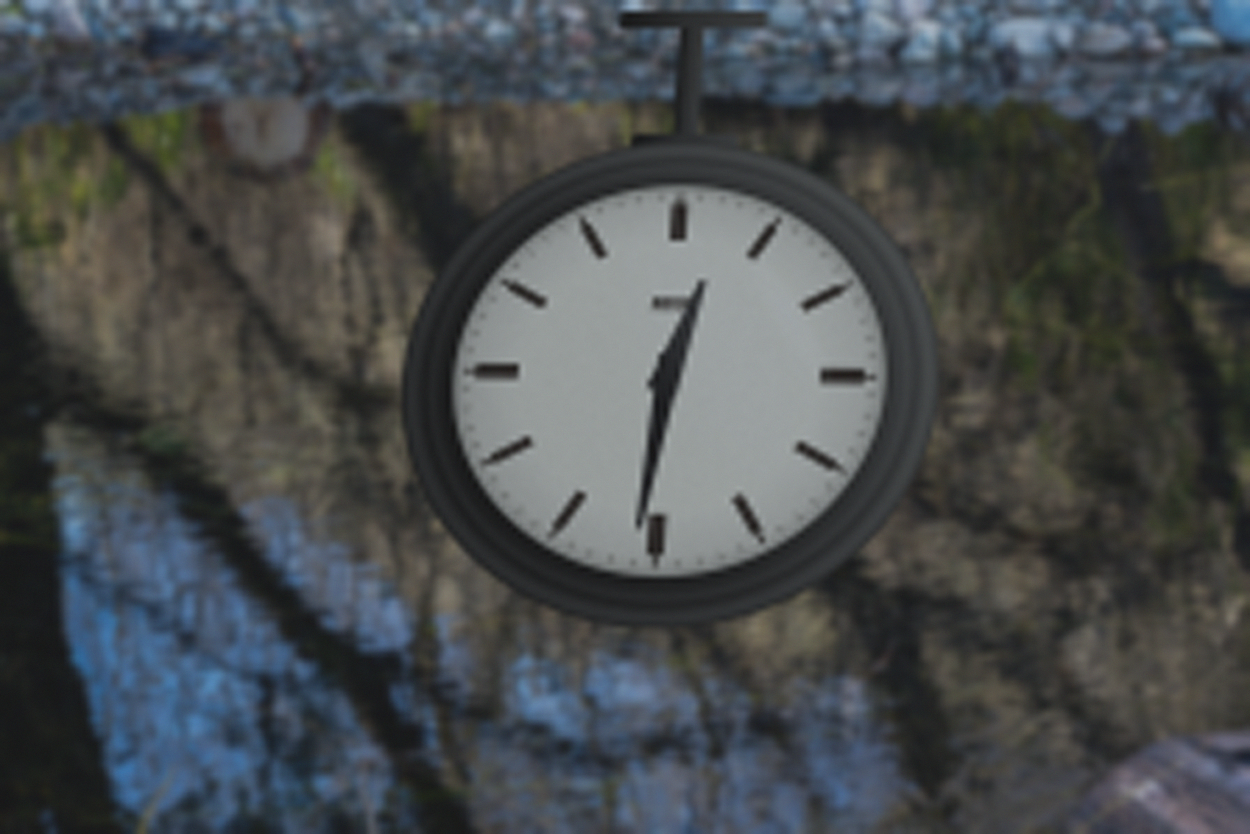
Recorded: h=12 m=31
